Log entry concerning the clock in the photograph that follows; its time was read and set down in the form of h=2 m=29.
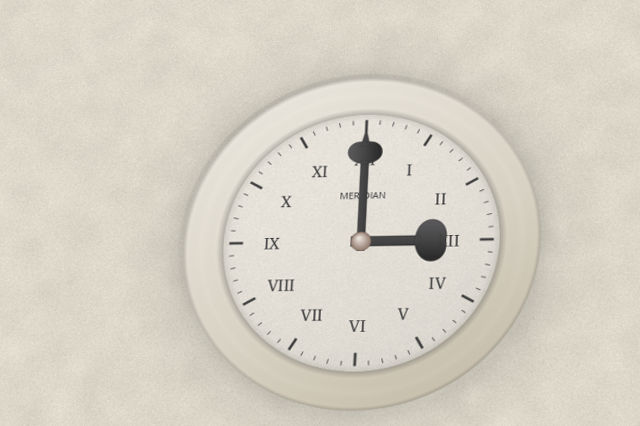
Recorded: h=3 m=0
